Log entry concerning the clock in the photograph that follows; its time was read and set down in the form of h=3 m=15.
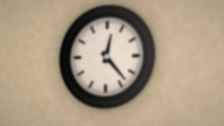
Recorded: h=12 m=23
